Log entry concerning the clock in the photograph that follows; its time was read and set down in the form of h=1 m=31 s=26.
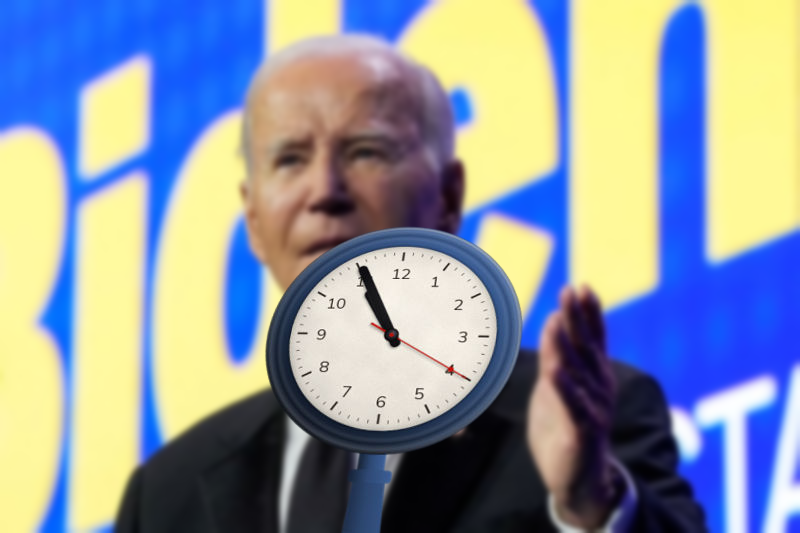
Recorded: h=10 m=55 s=20
